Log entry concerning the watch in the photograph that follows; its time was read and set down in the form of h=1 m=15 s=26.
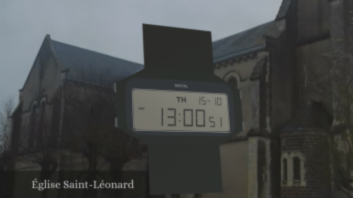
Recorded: h=13 m=0 s=51
